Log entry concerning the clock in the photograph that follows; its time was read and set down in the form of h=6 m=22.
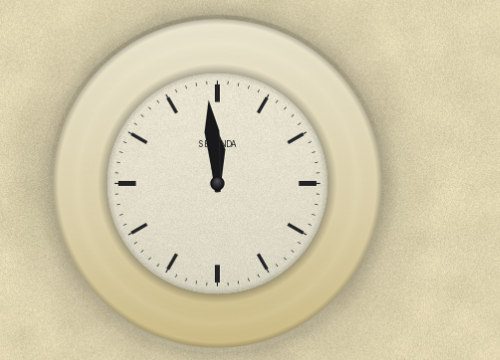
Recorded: h=11 m=59
